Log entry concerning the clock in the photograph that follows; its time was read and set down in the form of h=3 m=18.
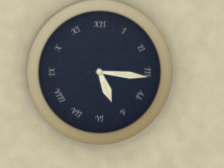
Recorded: h=5 m=16
